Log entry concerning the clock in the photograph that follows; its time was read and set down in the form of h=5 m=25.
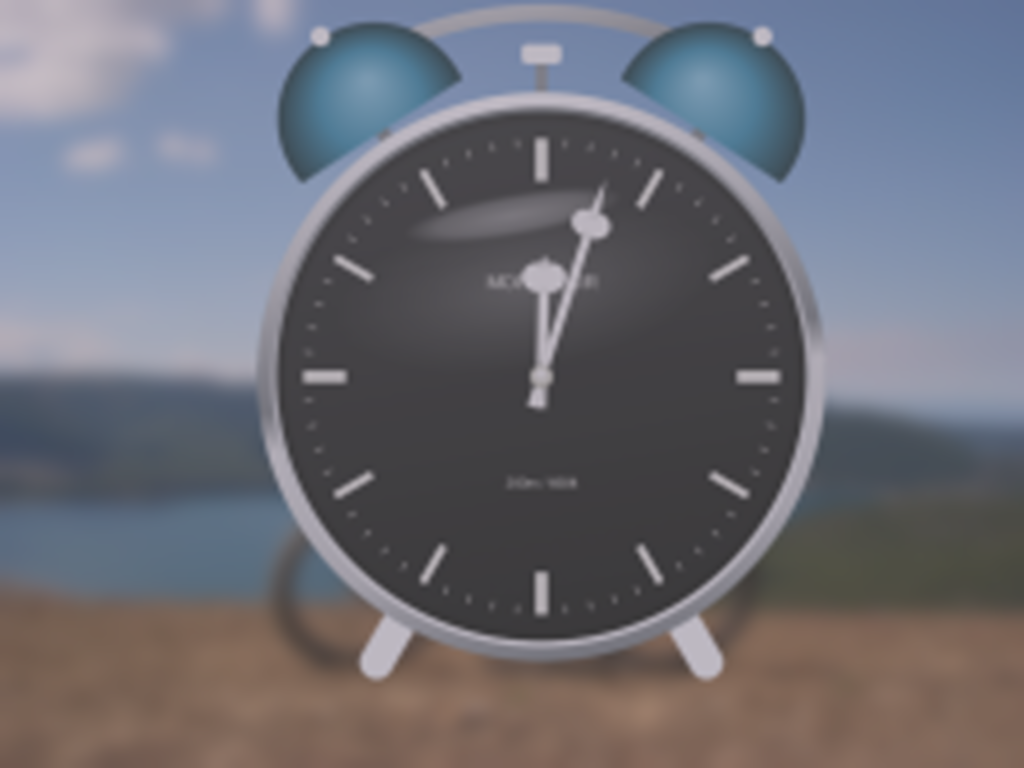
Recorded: h=12 m=3
